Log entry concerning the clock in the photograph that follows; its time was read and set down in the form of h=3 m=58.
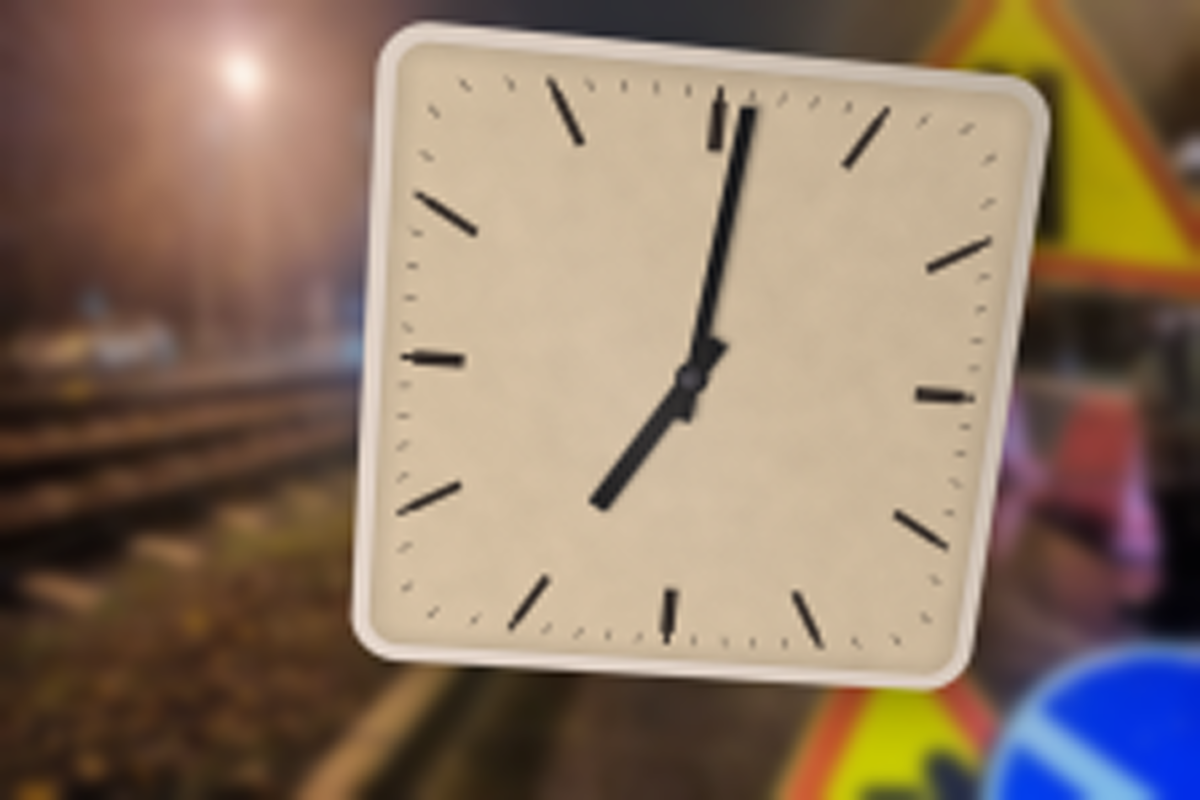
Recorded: h=7 m=1
